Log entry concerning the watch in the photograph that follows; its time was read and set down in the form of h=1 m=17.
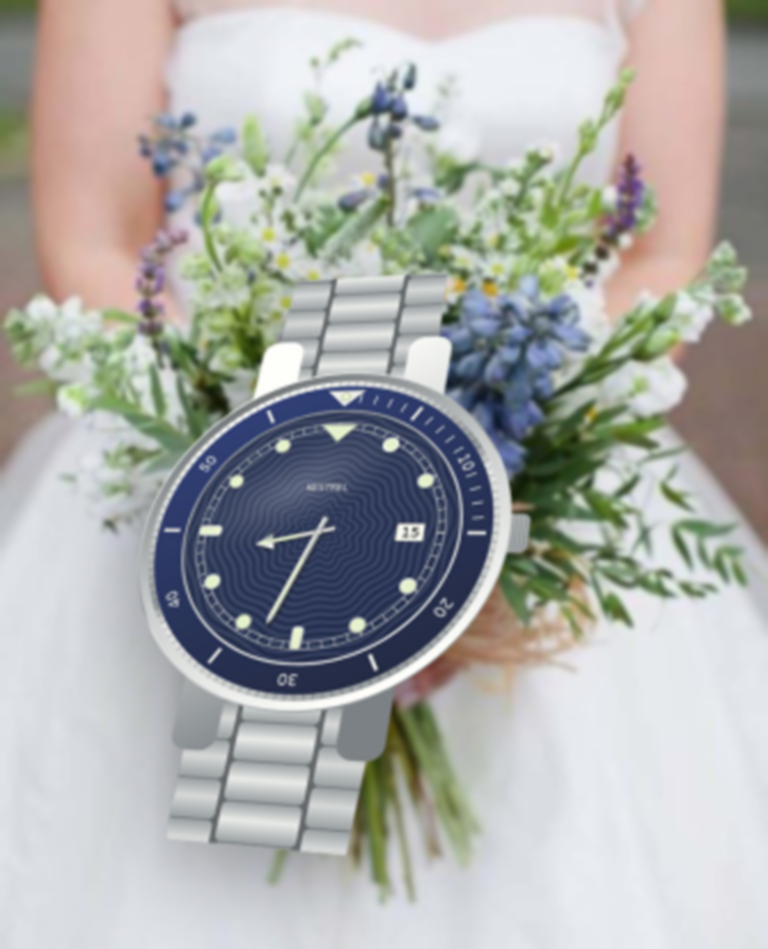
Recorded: h=8 m=33
